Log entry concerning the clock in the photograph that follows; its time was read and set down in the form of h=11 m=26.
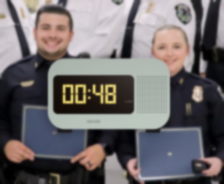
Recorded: h=0 m=48
